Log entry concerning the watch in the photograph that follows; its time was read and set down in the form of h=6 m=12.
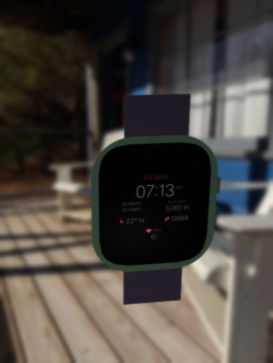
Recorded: h=7 m=13
